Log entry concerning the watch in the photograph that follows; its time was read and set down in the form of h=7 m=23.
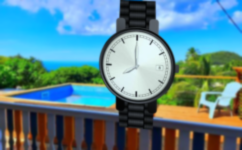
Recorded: h=8 m=0
